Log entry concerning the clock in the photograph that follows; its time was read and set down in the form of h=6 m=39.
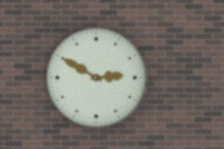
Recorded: h=2 m=50
